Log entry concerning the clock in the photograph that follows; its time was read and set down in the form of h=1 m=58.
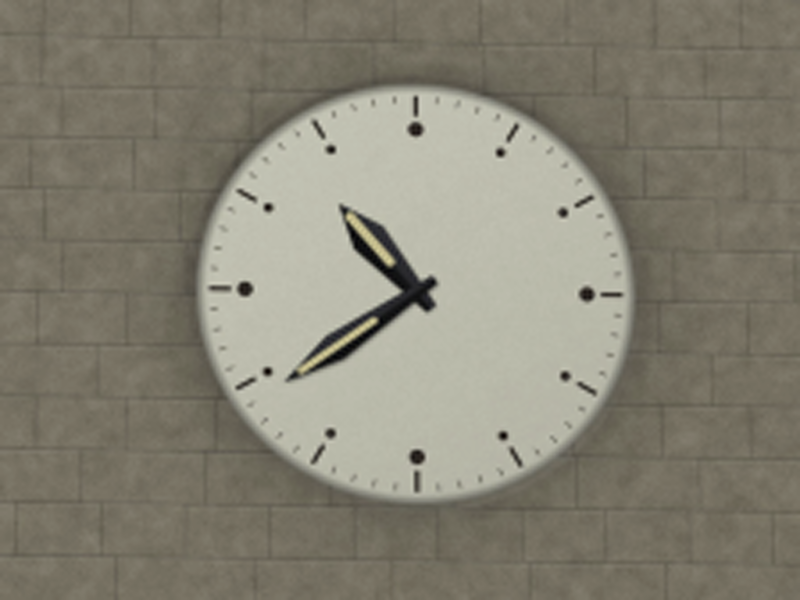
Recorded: h=10 m=39
